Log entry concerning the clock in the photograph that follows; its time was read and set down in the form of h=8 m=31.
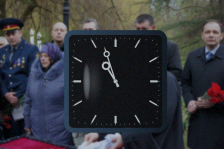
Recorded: h=10 m=57
